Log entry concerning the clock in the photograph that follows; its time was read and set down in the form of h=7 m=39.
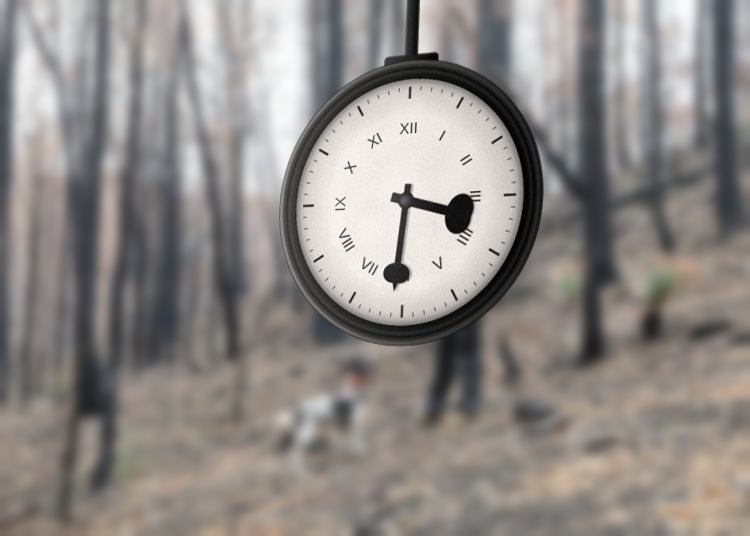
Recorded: h=3 m=31
